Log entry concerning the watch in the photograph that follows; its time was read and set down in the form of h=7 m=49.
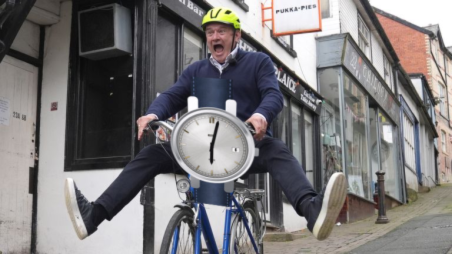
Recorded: h=6 m=2
